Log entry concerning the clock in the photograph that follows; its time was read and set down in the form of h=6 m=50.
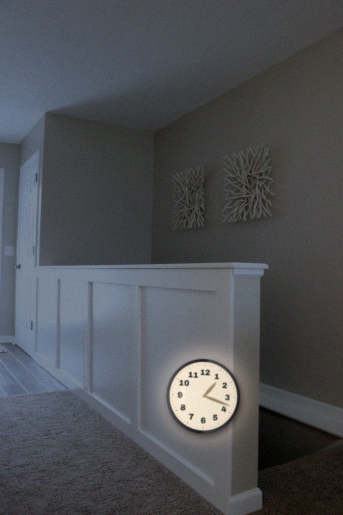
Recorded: h=1 m=18
